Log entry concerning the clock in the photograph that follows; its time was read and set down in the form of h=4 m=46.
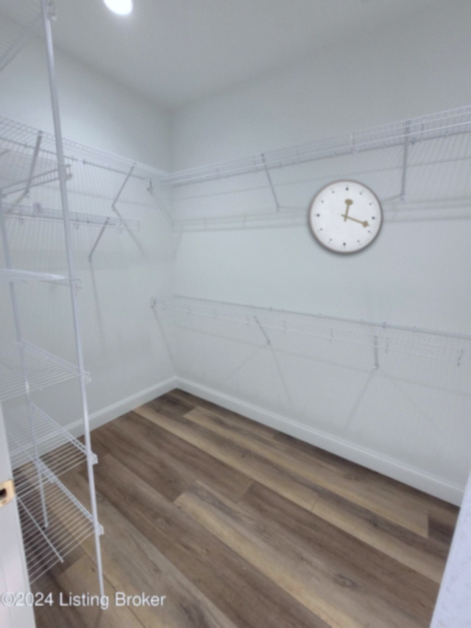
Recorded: h=12 m=18
